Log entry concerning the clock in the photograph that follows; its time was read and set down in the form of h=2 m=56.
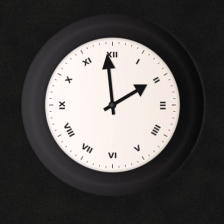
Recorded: h=1 m=59
